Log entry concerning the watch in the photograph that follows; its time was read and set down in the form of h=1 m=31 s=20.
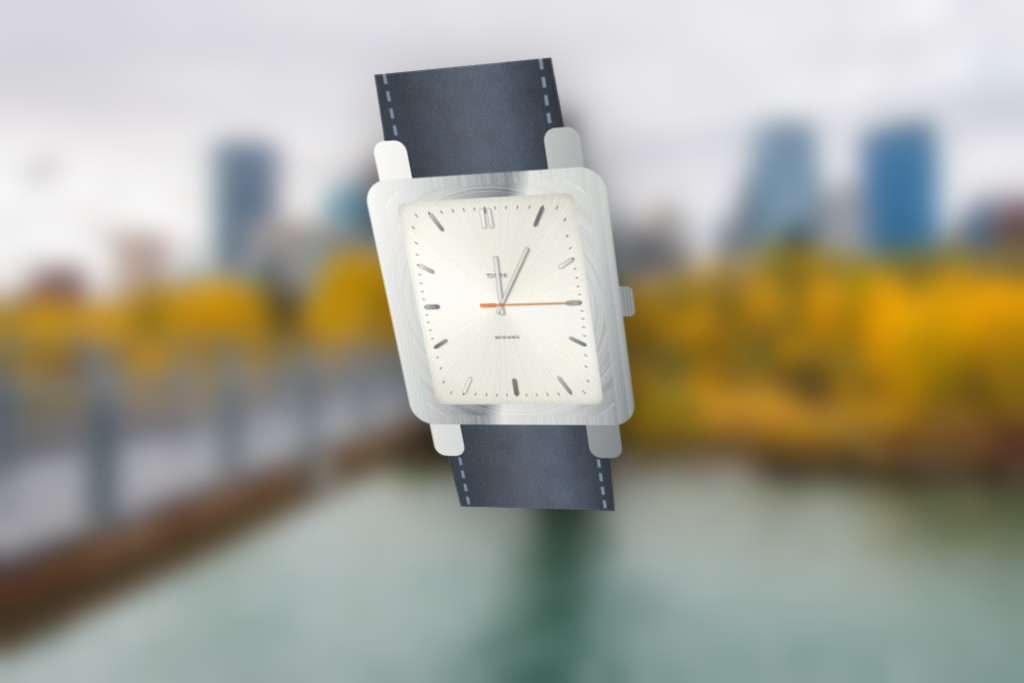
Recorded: h=12 m=5 s=15
